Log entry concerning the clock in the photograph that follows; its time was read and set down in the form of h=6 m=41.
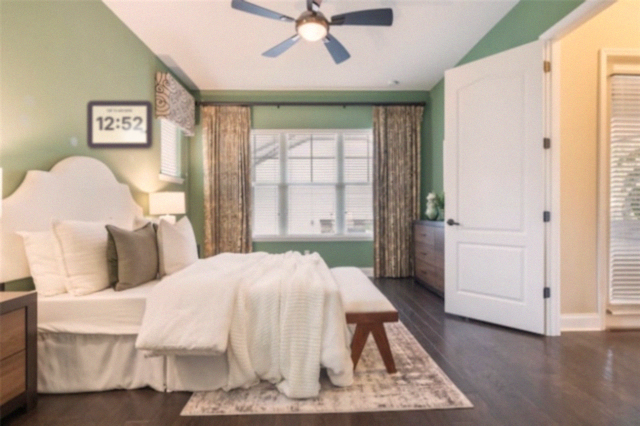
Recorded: h=12 m=52
